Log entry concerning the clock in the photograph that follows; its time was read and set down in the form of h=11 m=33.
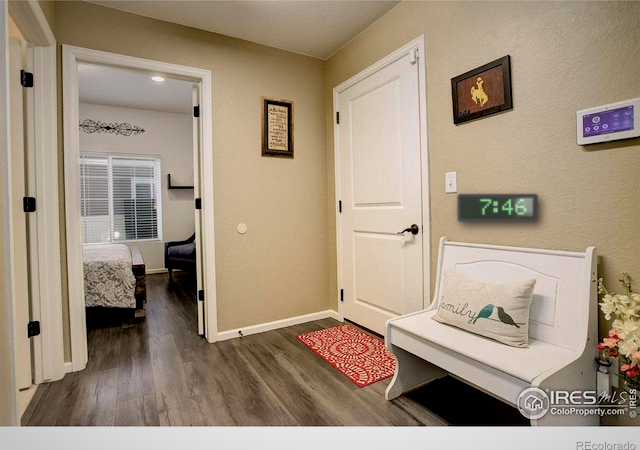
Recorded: h=7 m=46
